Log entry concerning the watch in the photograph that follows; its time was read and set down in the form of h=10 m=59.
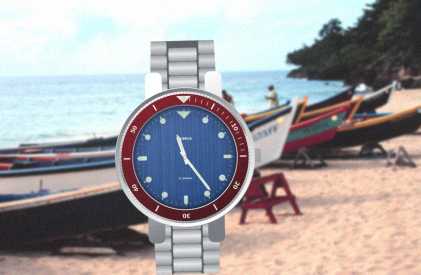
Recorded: h=11 m=24
